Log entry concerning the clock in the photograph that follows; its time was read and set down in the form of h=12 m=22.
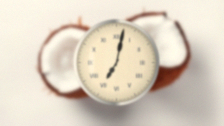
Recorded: h=7 m=2
